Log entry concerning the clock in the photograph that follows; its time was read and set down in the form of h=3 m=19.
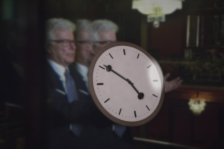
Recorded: h=4 m=51
